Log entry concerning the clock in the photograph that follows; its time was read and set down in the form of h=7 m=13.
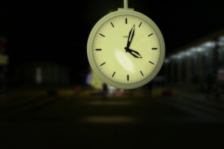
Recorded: h=4 m=3
